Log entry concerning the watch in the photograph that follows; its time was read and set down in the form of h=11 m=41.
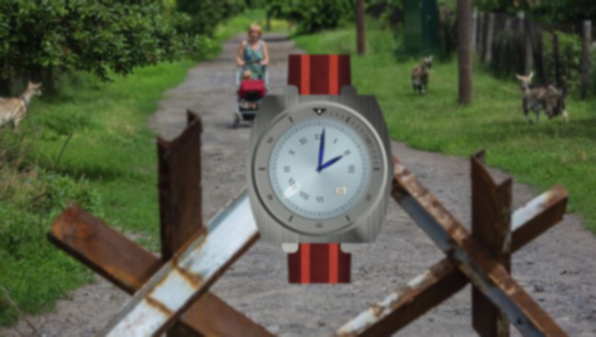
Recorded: h=2 m=1
